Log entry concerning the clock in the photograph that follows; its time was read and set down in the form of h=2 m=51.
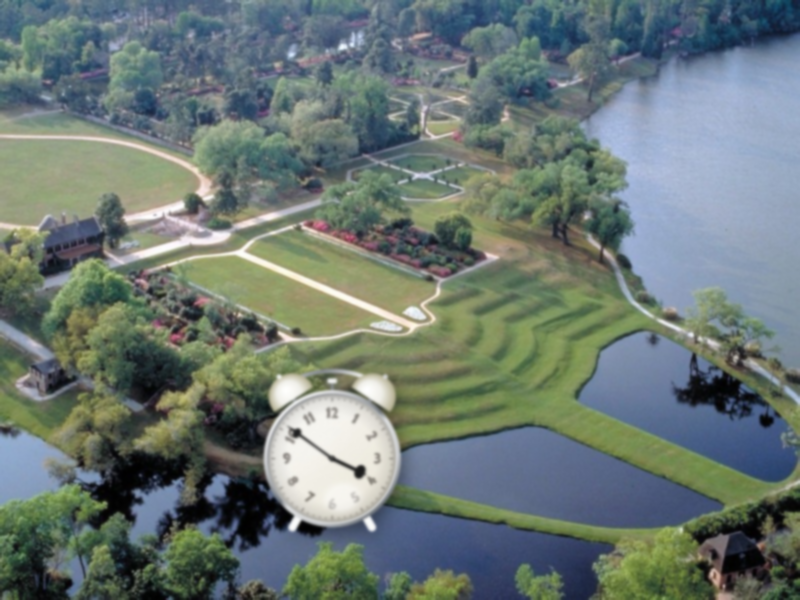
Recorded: h=3 m=51
